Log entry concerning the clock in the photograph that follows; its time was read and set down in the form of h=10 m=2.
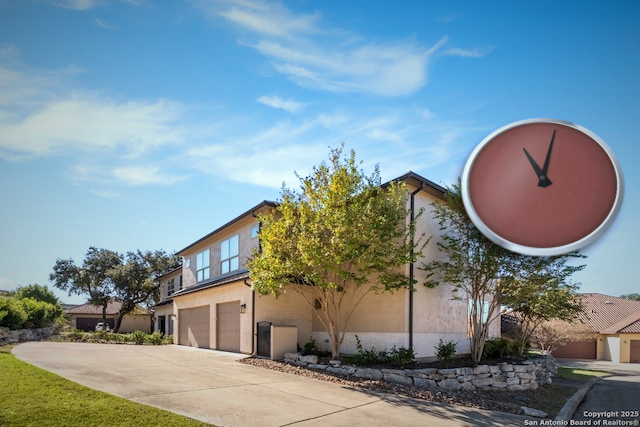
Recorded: h=11 m=2
